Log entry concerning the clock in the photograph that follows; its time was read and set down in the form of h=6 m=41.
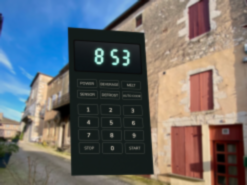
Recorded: h=8 m=53
